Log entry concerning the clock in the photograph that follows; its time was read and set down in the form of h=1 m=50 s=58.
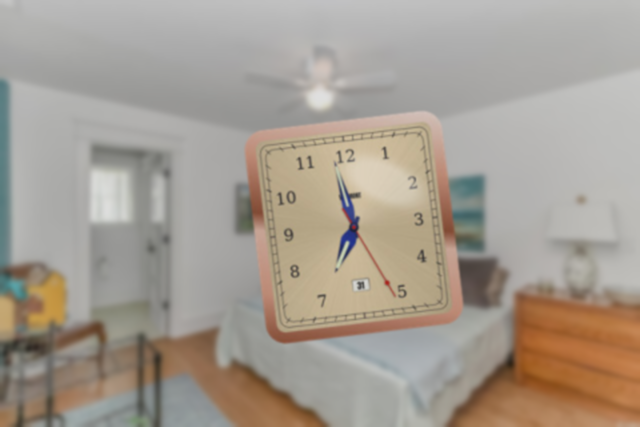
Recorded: h=6 m=58 s=26
